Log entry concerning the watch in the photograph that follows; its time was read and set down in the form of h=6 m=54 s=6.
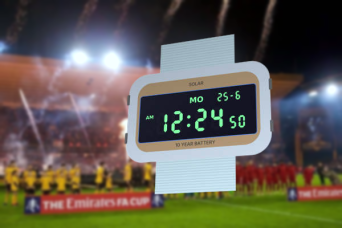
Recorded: h=12 m=24 s=50
